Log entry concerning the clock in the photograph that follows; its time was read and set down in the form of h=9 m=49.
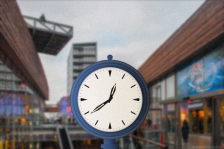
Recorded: h=12 m=39
